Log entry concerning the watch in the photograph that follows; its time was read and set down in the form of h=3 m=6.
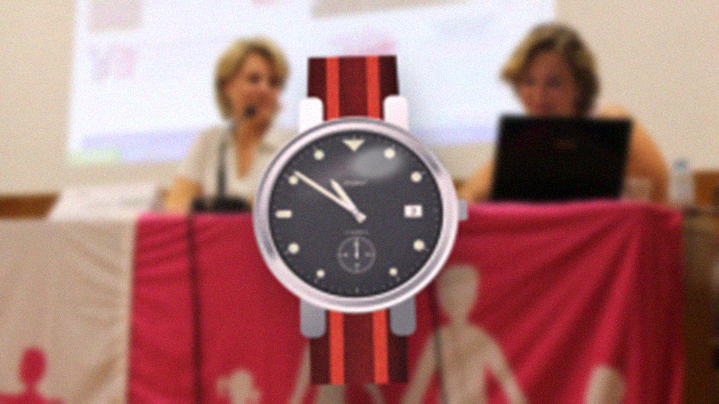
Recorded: h=10 m=51
